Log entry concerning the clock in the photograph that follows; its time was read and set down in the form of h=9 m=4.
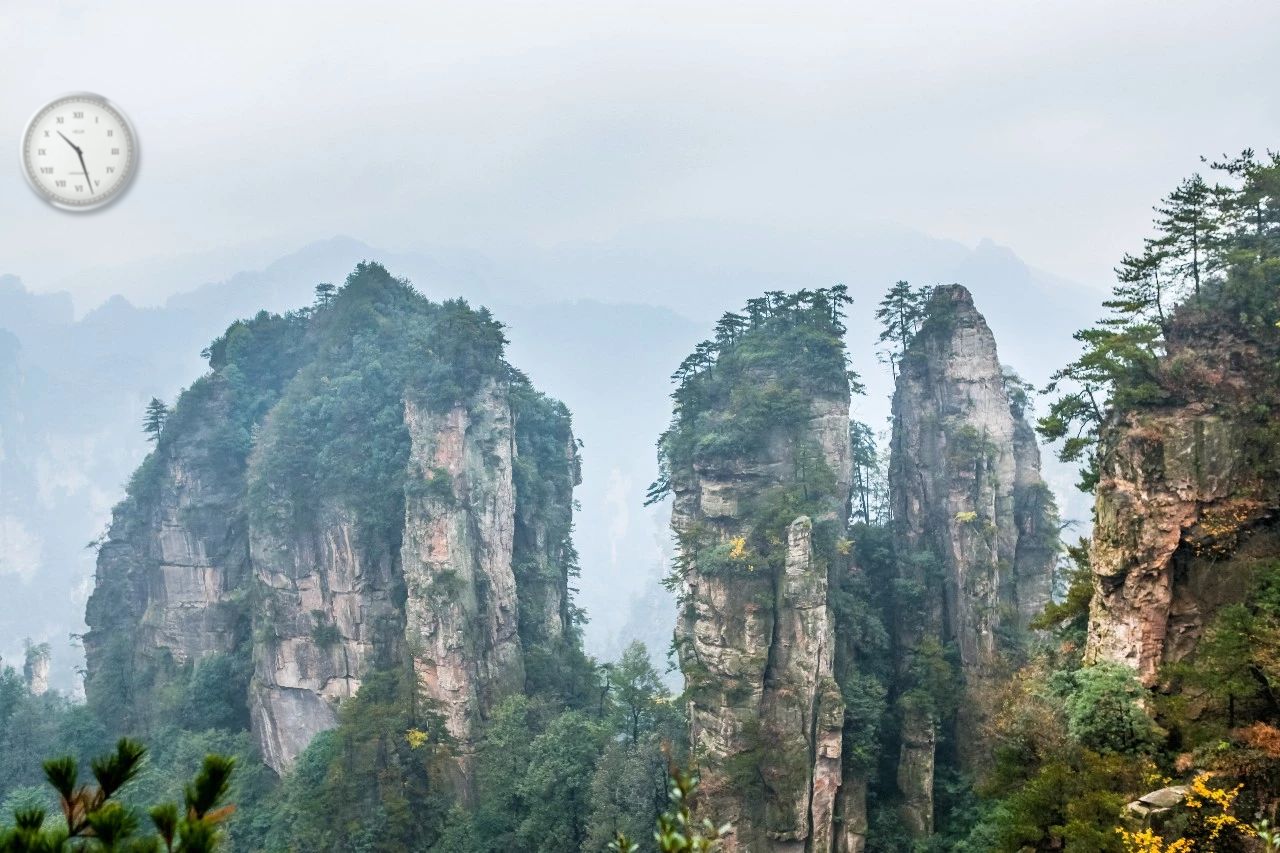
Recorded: h=10 m=27
